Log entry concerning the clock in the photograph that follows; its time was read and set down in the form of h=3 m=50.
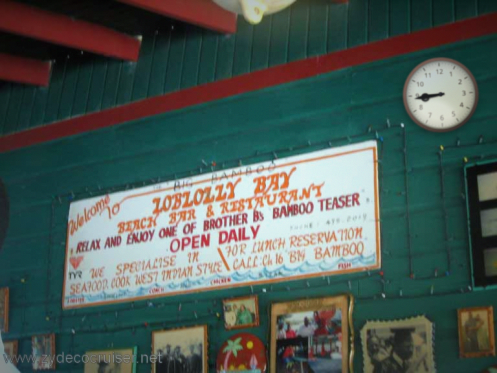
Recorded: h=8 m=44
